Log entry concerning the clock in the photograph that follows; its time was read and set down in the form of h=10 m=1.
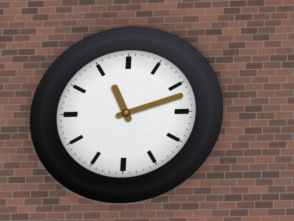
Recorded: h=11 m=12
